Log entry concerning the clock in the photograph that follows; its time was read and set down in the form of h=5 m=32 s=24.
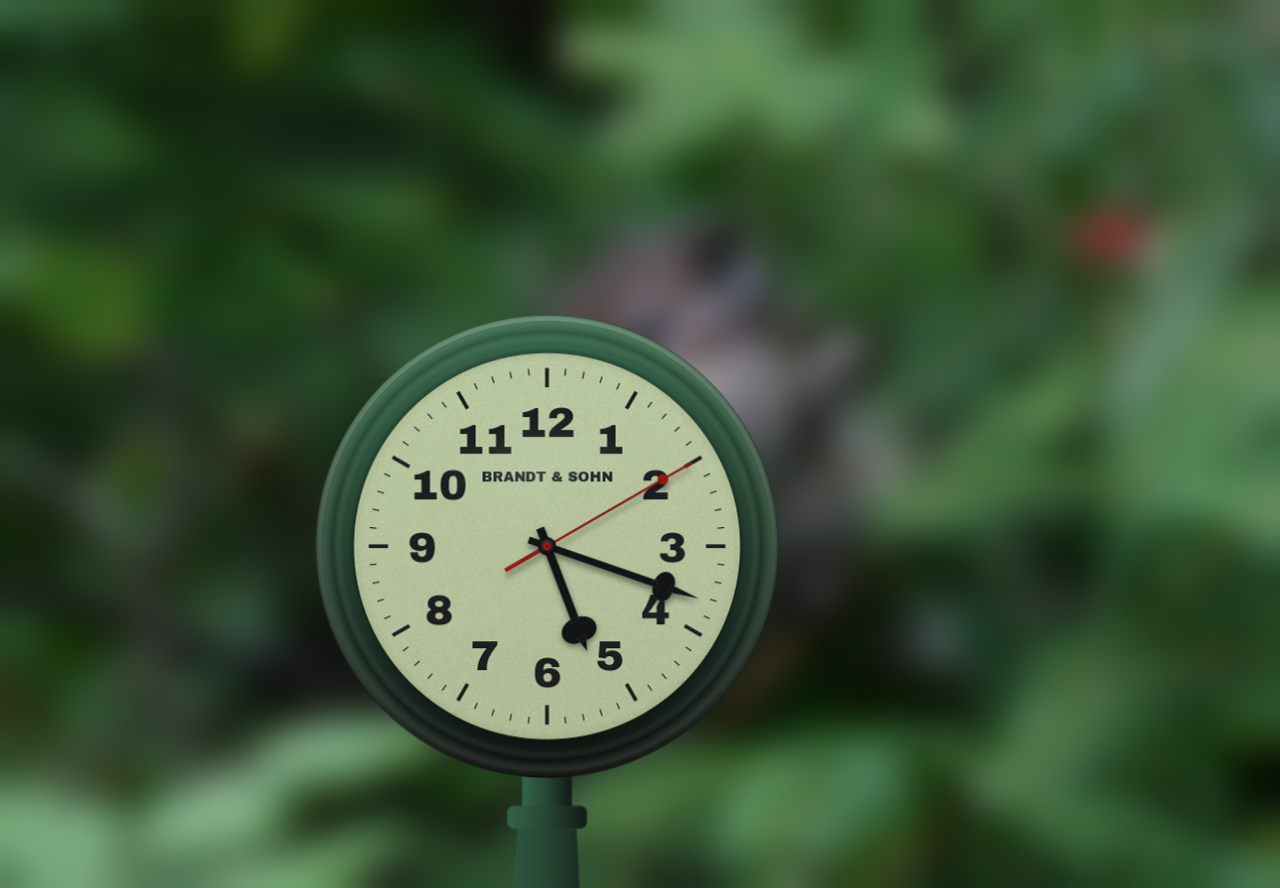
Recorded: h=5 m=18 s=10
